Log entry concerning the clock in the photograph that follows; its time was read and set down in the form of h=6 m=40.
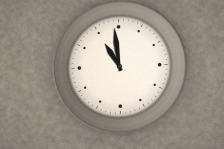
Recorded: h=10 m=59
